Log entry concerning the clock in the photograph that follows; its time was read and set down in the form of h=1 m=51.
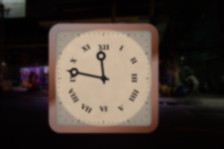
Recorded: h=11 m=47
